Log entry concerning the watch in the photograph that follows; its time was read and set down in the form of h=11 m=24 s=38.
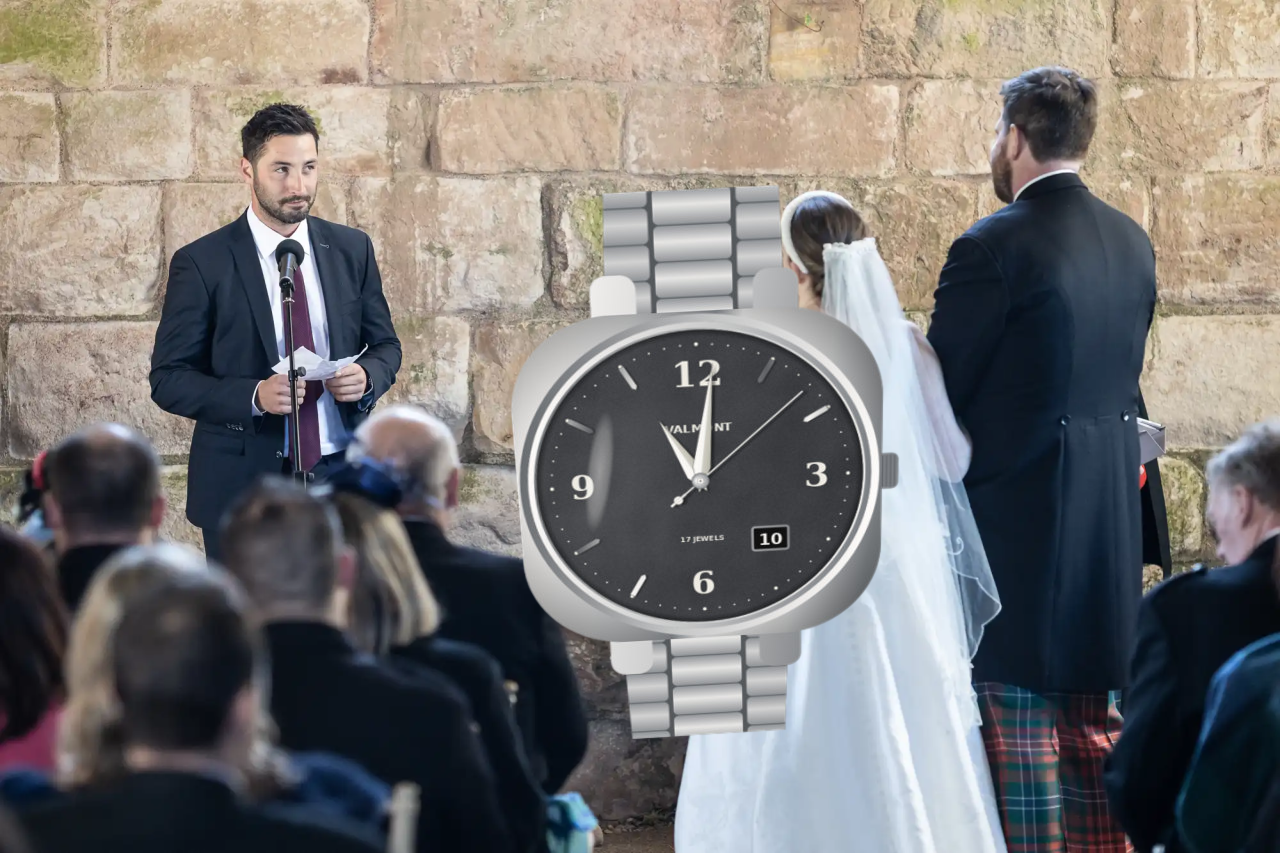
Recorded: h=11 m=1 s=8
